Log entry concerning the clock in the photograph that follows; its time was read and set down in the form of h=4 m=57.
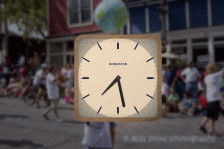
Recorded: h=7 m=28
